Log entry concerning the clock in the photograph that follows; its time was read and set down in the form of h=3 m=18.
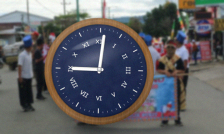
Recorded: h=9 m=1
